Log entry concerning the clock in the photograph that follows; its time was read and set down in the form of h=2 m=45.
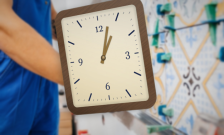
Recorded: h=1 m=3
